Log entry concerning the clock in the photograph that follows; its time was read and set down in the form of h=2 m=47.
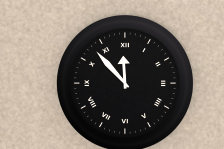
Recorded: h=11 m=53
